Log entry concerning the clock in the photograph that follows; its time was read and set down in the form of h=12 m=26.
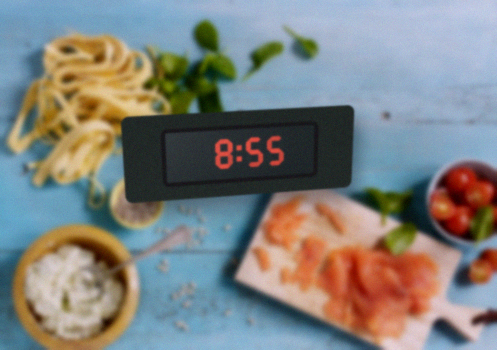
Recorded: h=8 m=55
